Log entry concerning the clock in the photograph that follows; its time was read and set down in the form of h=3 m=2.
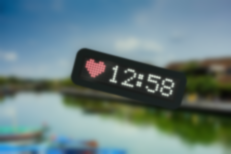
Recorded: h=12 m=58
